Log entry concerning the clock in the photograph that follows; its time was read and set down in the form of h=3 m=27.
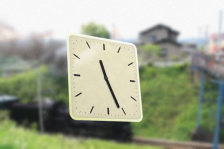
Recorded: h=11 m=26
